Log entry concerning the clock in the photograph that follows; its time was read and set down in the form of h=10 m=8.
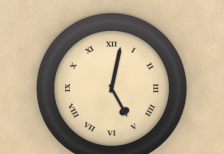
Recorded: h=5 m=2
